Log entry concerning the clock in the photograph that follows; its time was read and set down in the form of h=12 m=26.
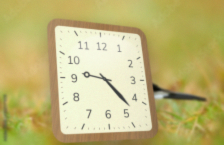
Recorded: h=9 m=23
